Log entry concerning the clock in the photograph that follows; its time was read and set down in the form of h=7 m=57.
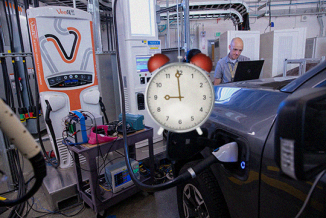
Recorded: h=8 m=59
